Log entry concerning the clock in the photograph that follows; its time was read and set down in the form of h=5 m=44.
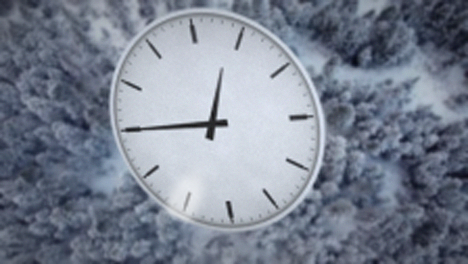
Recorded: h=12 m=45
